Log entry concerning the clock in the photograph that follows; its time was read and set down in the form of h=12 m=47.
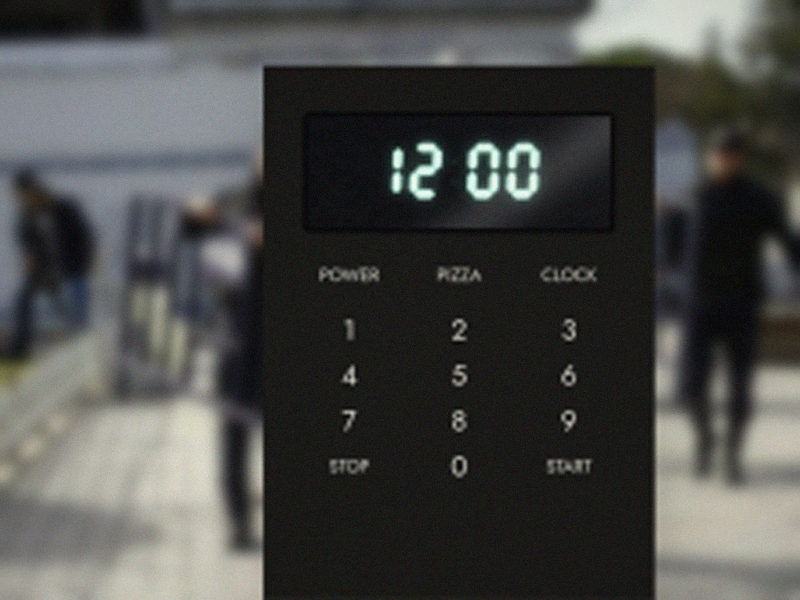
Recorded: h=12 m=0
